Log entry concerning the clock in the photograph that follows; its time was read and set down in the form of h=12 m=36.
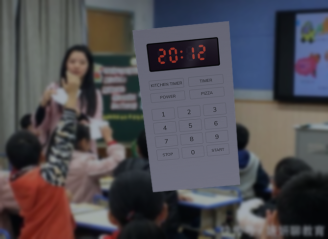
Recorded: h=20 m=12
